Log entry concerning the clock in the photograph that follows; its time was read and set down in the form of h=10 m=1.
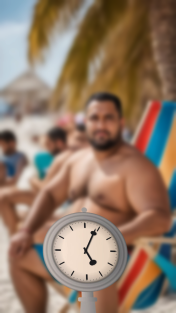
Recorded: h=5 m=4
